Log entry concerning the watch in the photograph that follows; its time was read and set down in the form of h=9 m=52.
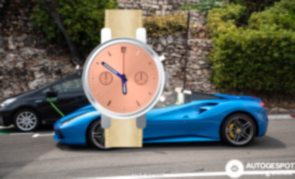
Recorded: h=5 m=51
